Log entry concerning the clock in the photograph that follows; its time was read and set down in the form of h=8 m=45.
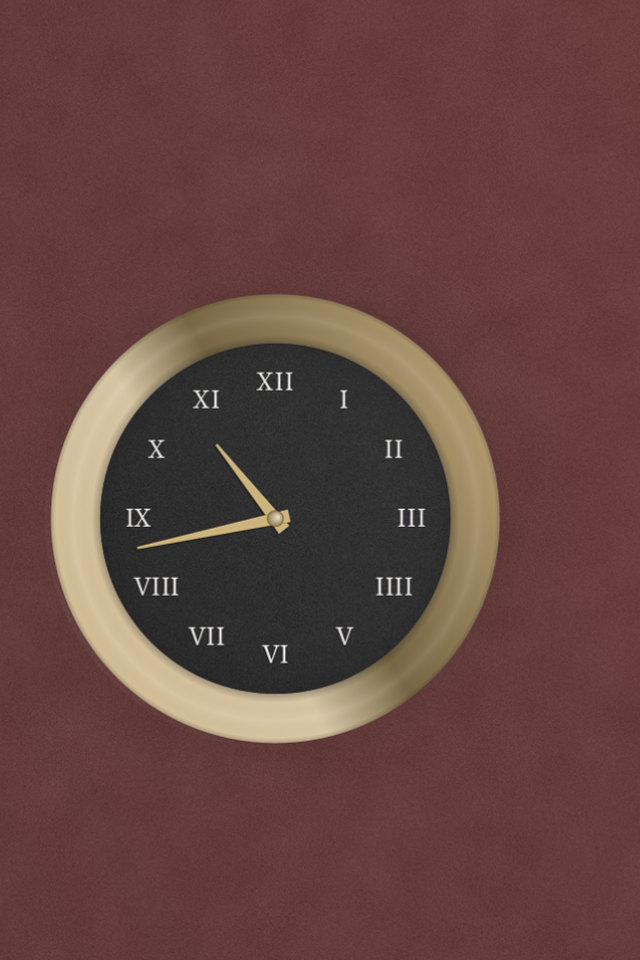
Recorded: h=10 m=43
